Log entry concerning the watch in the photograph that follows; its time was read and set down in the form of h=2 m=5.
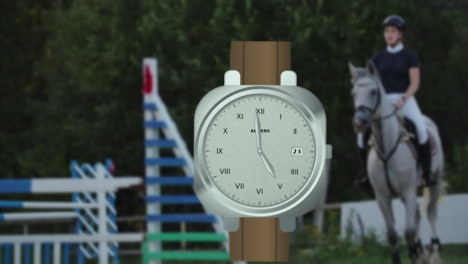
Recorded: h=4 m=59
